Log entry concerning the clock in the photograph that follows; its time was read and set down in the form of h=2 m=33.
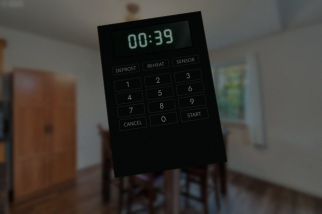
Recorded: h=0 m=39
